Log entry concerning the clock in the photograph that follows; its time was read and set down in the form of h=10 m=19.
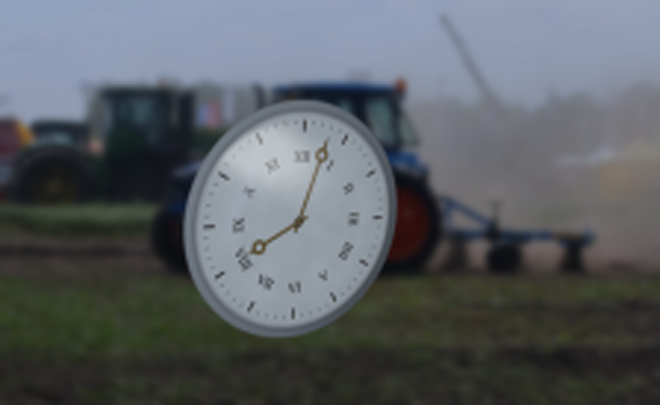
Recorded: h=8 m=3
